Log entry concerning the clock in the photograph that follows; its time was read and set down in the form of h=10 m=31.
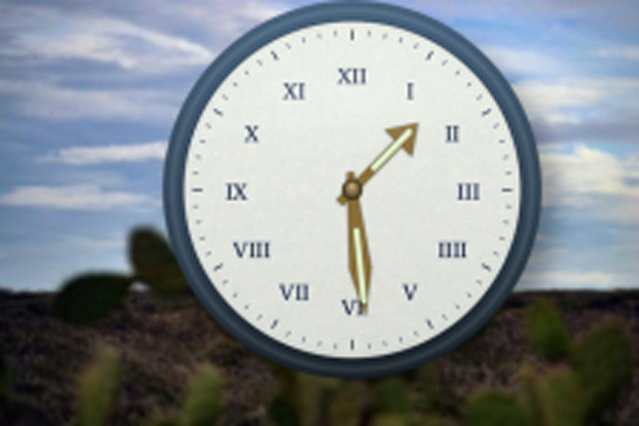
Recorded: h=1 m=29
